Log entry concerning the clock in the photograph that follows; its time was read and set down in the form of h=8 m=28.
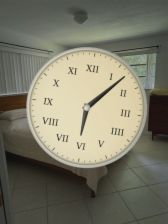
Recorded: h=6 m=7
